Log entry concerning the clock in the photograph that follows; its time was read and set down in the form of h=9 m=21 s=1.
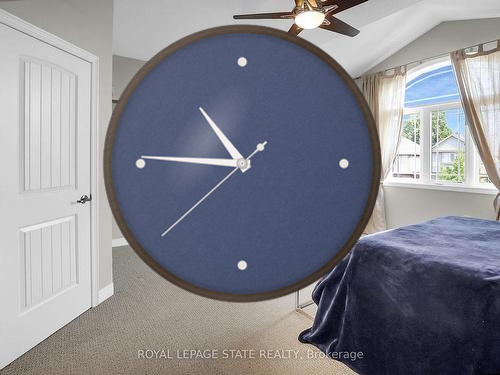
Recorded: h=10 m=45 s=38
